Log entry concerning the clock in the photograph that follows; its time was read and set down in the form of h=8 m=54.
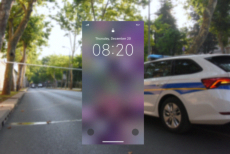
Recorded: h=8 m=20
